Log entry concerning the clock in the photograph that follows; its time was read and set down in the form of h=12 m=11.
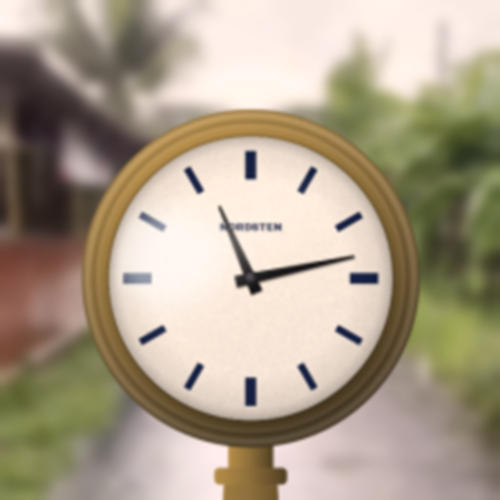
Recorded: h=11 m=13
